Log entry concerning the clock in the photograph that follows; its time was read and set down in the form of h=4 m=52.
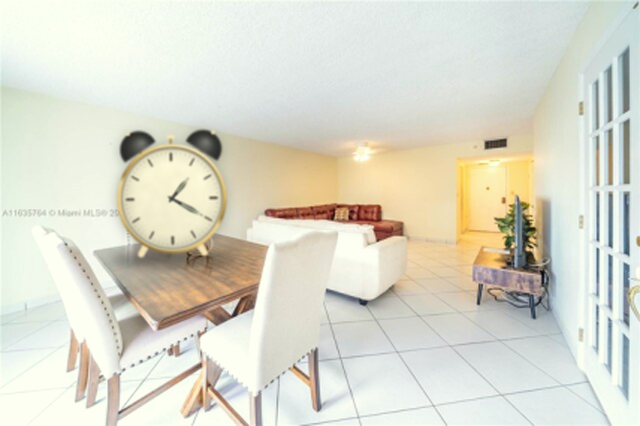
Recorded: h=1 m=20
